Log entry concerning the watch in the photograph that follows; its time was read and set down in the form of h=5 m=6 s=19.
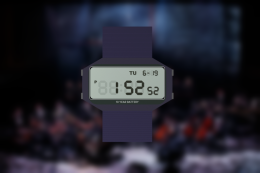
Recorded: h=1 m=52 s=52
